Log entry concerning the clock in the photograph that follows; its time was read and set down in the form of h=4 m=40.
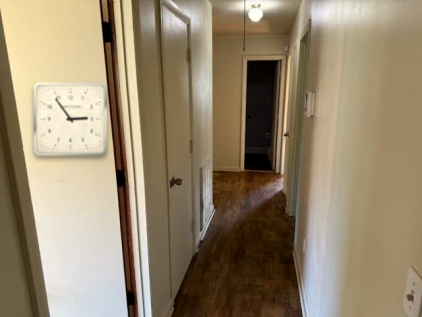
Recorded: h=2 m=54
